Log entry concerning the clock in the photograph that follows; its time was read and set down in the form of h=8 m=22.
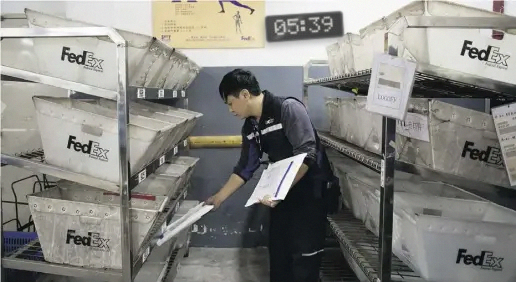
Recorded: h=5 m=39
